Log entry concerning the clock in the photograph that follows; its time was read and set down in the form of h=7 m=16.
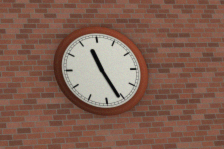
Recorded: h=11 m=26
